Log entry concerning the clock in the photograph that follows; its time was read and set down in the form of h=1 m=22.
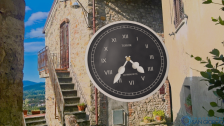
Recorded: h=4 m=36
